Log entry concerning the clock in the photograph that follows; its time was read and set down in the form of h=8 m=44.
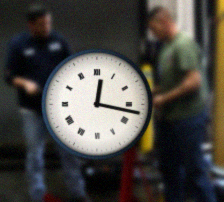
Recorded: h=12 m=17
